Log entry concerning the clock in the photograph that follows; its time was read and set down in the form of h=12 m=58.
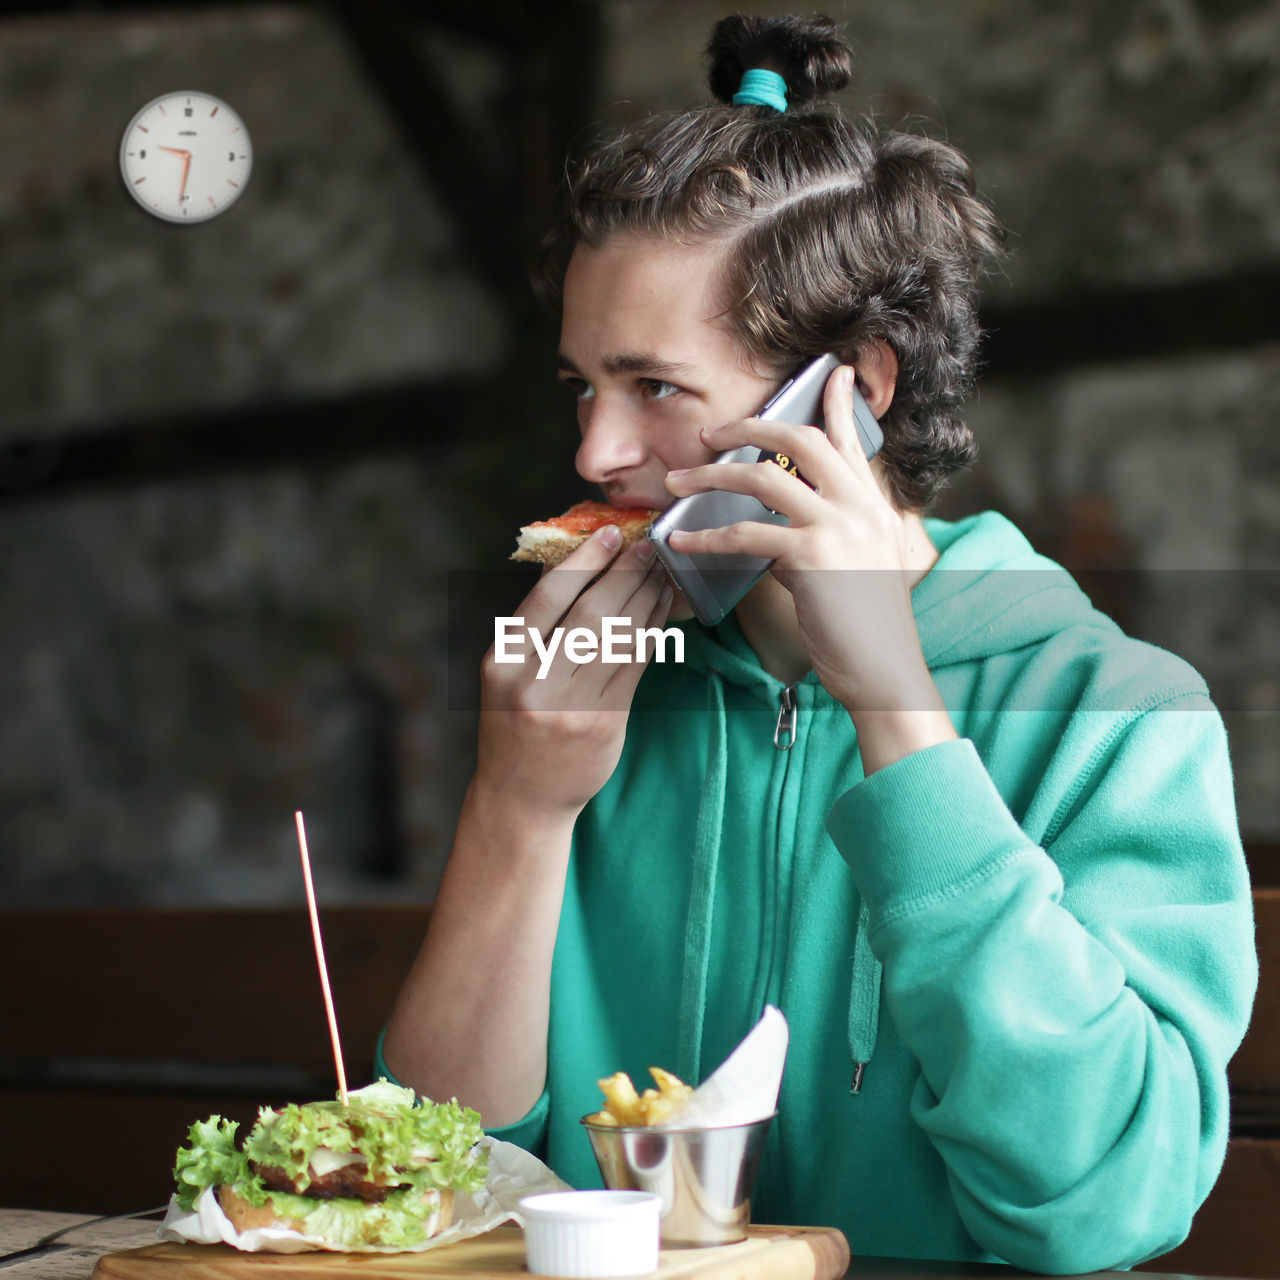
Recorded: h=9 m=31
